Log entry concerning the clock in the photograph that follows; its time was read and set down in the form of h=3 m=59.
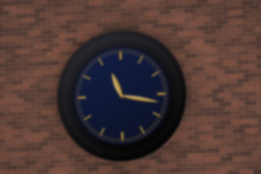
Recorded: h=11 m=17
